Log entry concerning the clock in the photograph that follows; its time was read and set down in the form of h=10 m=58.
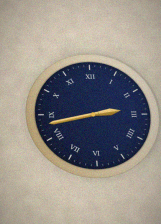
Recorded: h=2 m=43
